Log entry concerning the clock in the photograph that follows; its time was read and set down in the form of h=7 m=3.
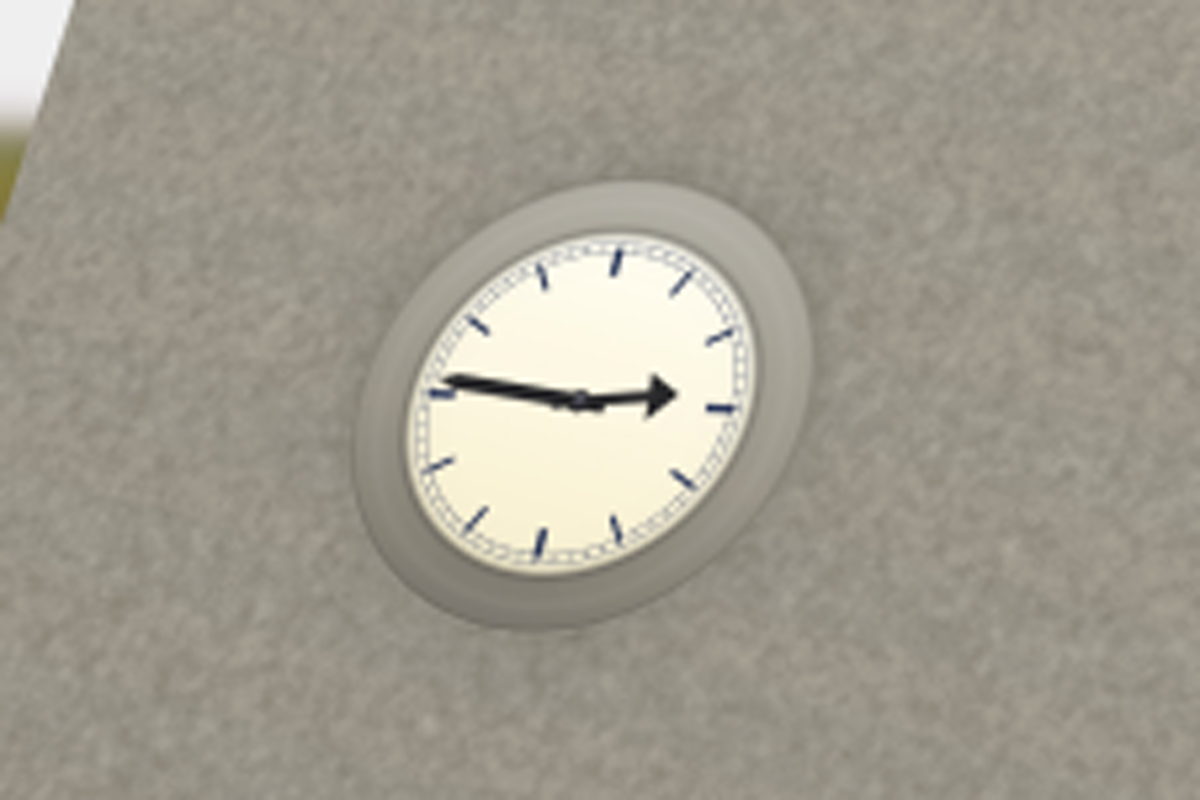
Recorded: h=2 m=46
